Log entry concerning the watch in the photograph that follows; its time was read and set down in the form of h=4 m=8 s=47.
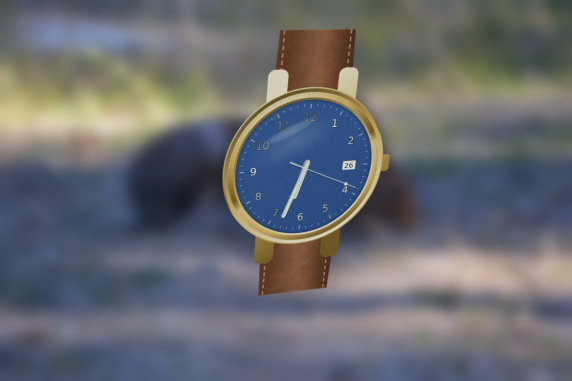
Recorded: h=6 m=33 s=19
